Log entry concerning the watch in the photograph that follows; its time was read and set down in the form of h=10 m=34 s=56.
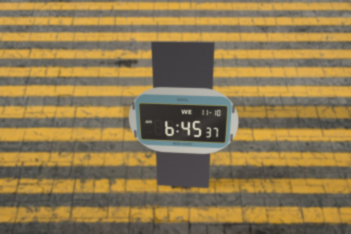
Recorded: h=6 m=45 s=37
